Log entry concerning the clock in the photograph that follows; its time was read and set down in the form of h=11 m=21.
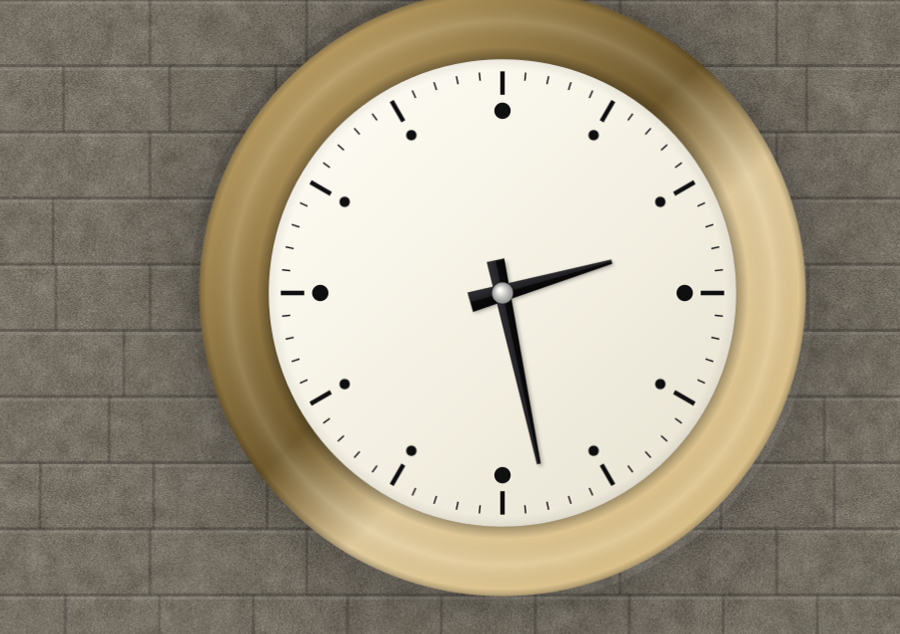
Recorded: h=2 m=28
